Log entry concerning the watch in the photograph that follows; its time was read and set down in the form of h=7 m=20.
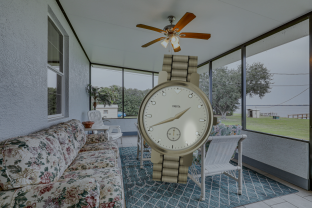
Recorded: h=1 m=41
